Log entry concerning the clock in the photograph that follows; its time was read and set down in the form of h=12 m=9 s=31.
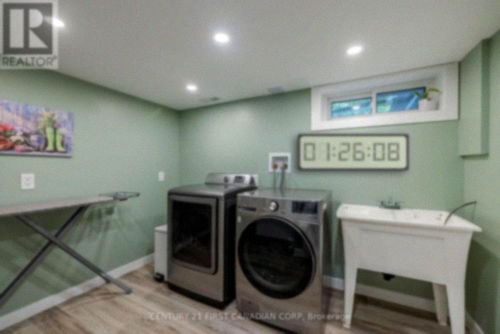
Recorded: h=1 m=26 s=8
